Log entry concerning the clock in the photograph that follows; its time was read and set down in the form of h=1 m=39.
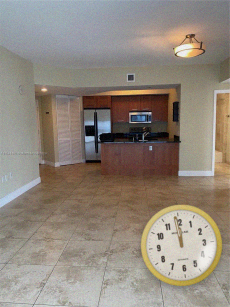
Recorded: h=11 m=59
